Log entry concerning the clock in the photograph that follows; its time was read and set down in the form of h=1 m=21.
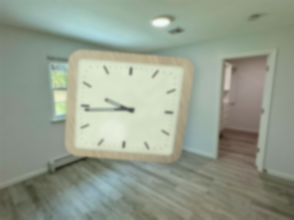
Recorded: h=9 m=44
